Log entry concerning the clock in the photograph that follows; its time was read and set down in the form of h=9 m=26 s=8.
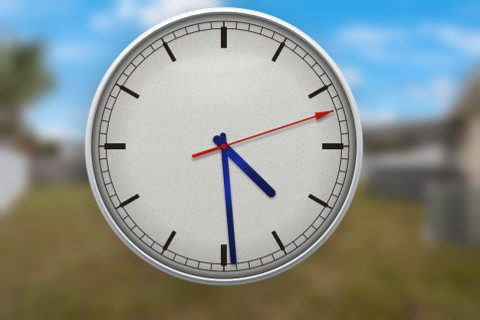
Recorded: h=4 m=29 s=12
